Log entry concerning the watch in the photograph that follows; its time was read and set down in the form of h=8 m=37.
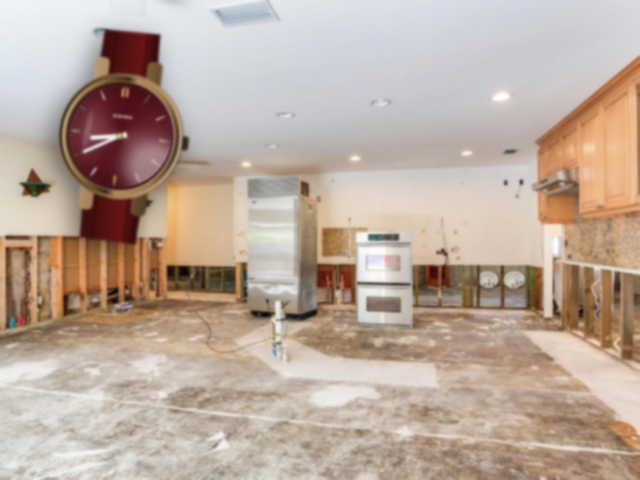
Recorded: h=8 m=40
